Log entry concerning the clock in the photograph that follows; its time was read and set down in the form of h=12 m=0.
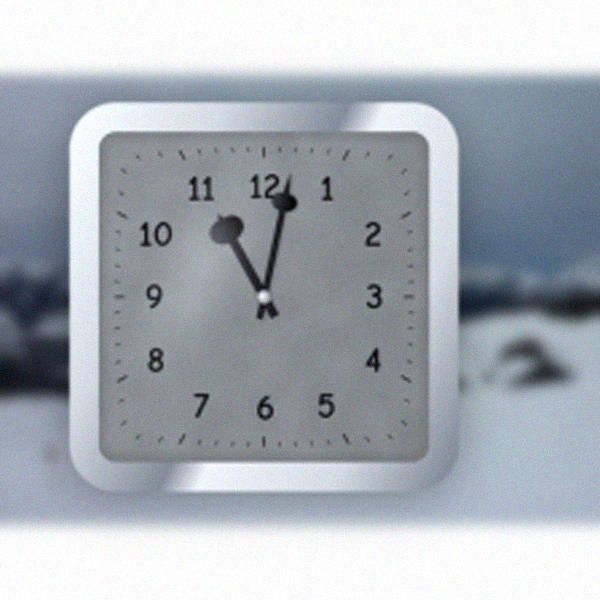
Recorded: h=11 m=2
